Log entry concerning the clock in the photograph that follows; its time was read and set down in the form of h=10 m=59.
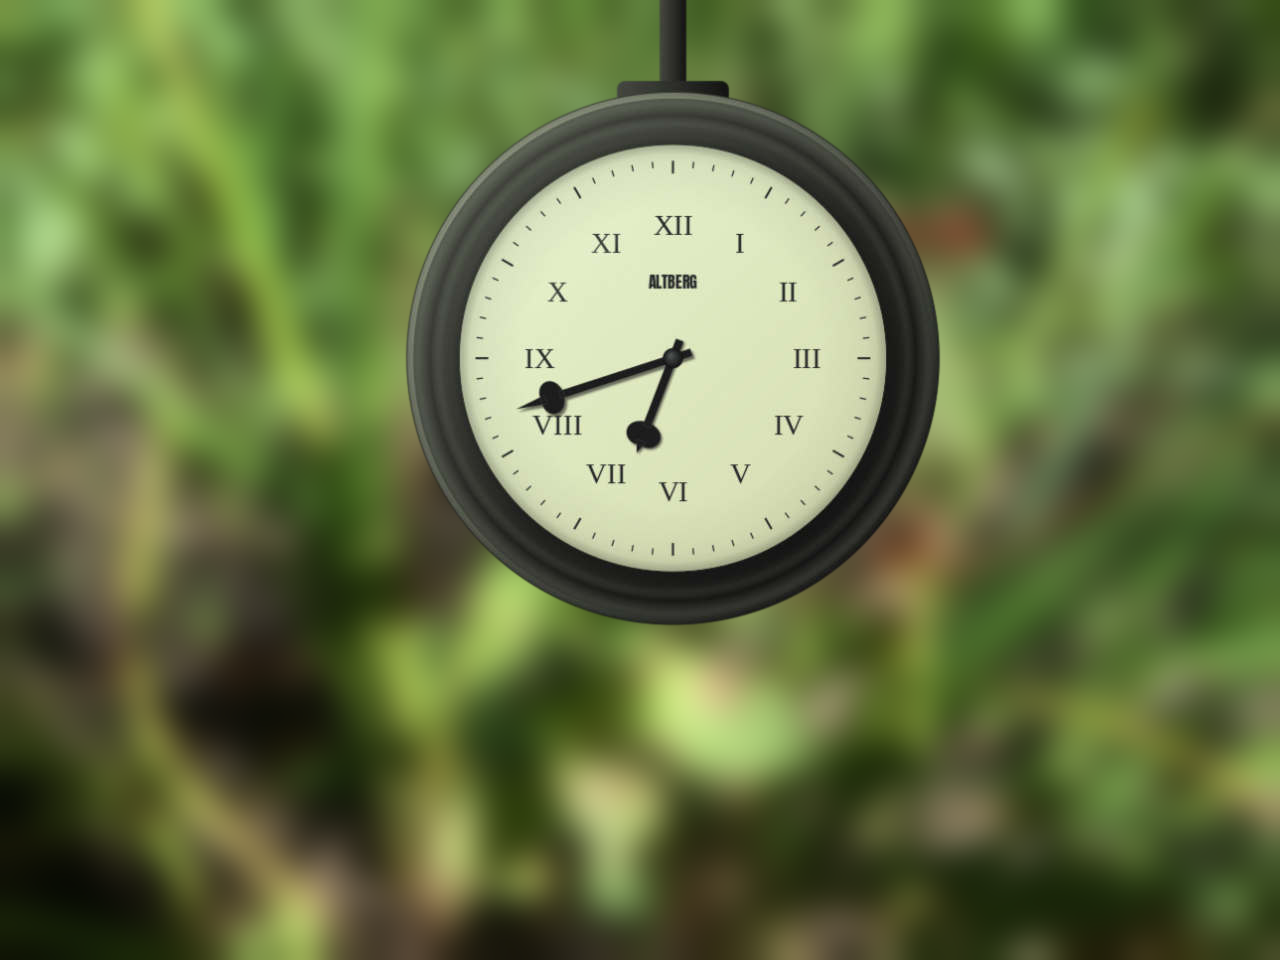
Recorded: h=6 m=42
